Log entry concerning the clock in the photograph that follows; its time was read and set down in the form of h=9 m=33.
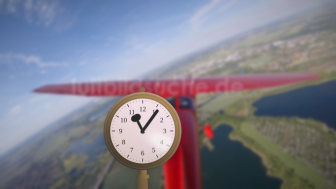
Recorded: h=11 m=6
